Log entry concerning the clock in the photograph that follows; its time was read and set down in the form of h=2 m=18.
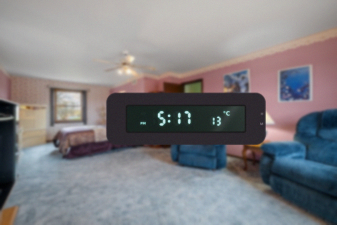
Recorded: h=5 m=17
